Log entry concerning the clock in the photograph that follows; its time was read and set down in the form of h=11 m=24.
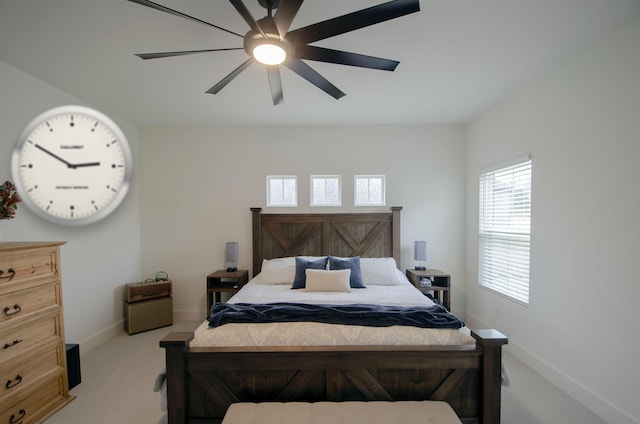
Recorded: h=2 m=50
